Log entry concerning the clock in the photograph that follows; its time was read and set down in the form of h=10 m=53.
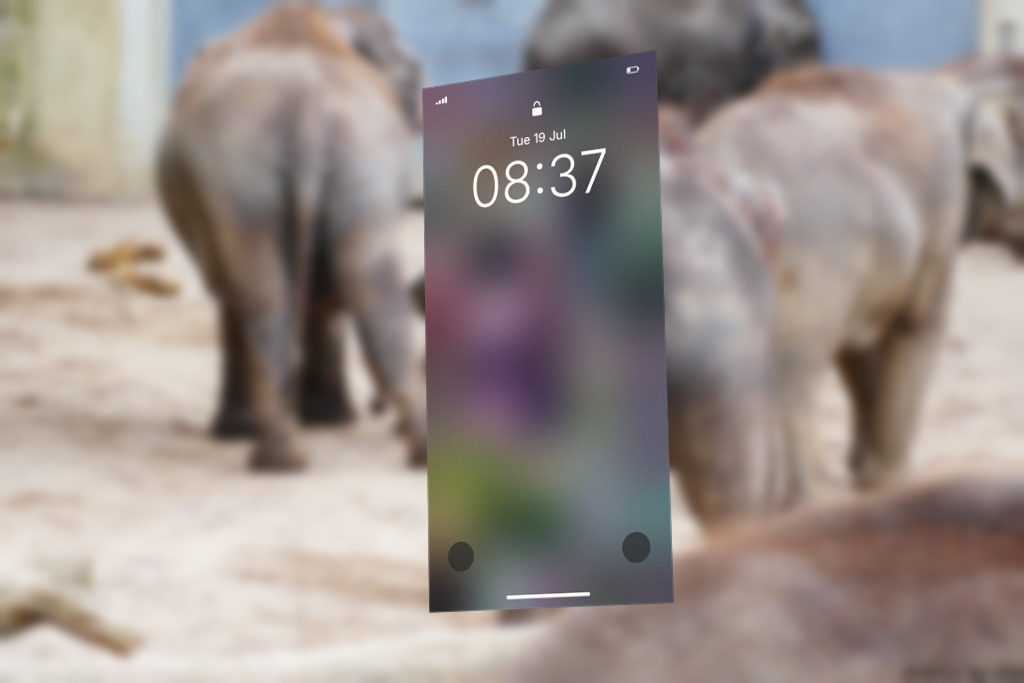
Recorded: h=8 m=37
